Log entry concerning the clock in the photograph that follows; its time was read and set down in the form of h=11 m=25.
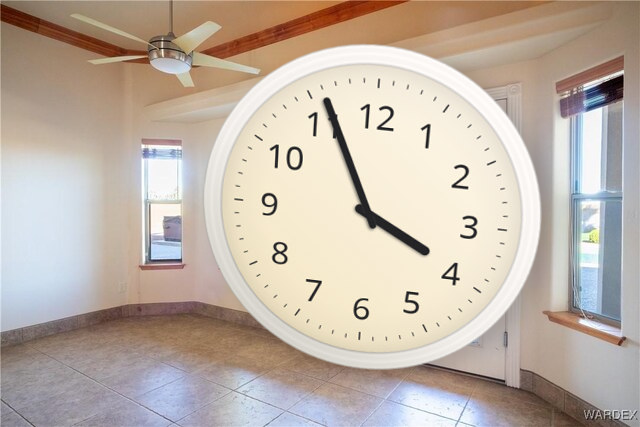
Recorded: h=3 m=56
